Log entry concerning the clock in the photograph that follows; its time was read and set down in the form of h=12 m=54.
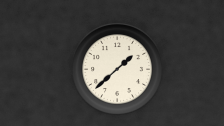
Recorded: h=1 m=38
